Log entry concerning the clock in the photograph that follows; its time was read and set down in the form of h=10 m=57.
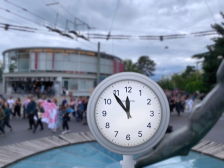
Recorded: h=11 m=54
